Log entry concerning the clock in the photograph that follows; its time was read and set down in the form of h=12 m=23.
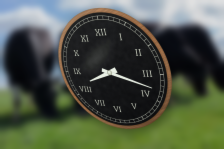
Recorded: h=8 m=18
